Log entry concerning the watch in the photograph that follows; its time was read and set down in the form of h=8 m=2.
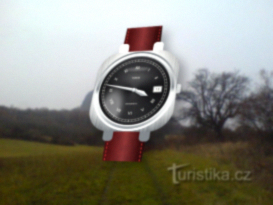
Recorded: h=3 m=47
